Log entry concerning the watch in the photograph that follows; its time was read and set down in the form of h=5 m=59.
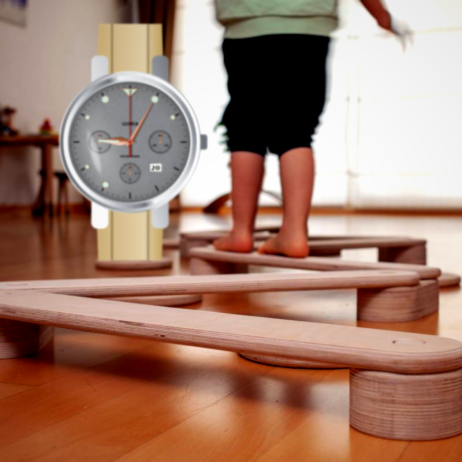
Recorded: h=9 m=5
